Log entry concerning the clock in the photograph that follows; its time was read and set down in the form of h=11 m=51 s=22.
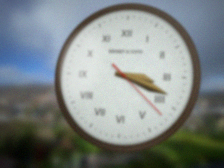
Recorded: h=3 m=18 s=22
